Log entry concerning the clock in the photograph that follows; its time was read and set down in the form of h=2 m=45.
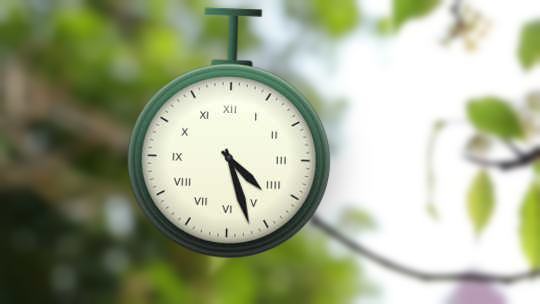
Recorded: h=4 m=27
